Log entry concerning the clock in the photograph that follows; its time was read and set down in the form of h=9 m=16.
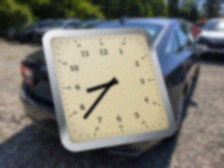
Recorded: h=8 m=38
